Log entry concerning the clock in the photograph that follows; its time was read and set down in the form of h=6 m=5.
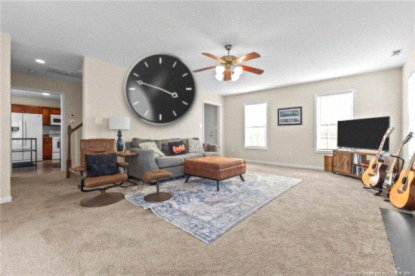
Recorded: h=3 m=48
